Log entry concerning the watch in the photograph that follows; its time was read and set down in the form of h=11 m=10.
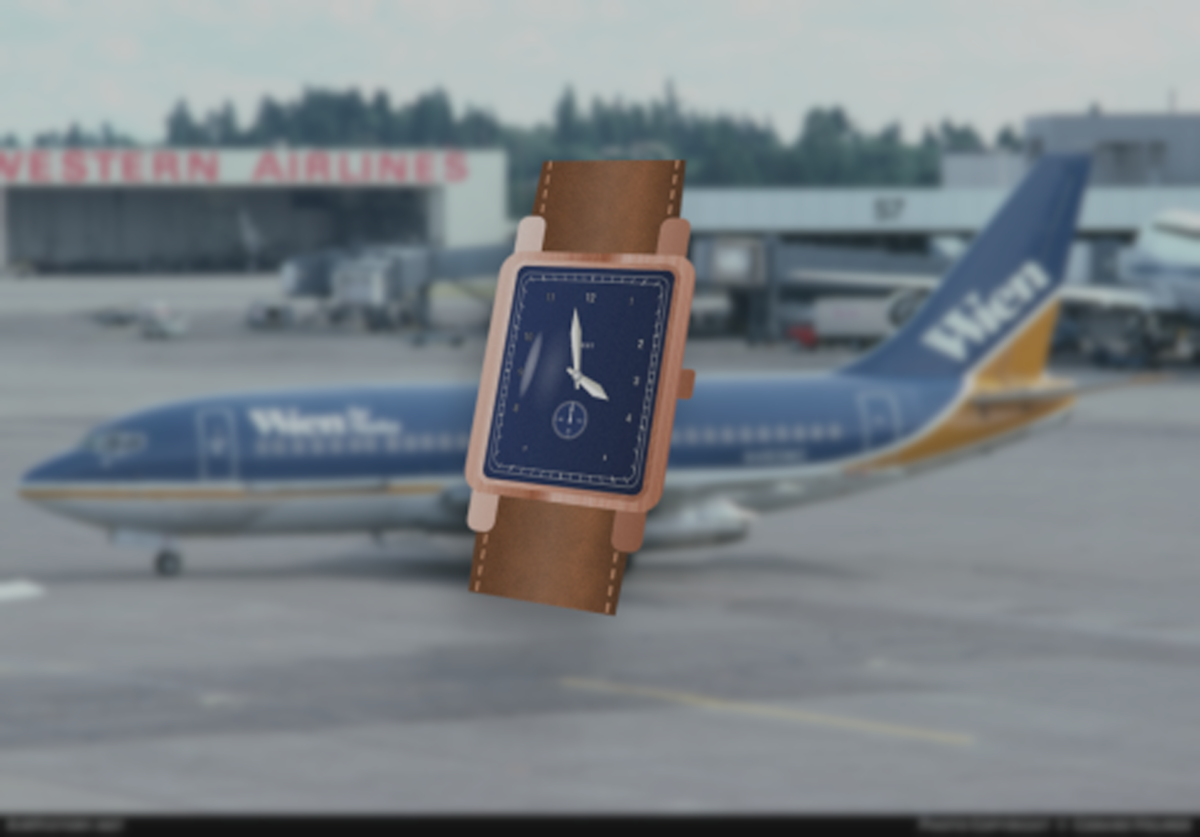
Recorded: h=3 m=58
